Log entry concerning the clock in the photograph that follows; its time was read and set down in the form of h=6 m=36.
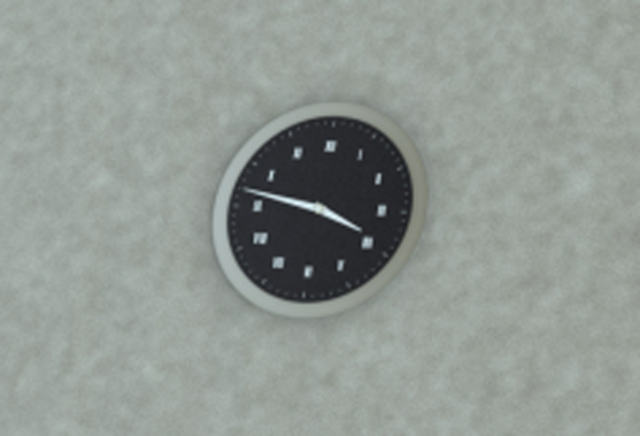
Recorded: h=3 m=47
